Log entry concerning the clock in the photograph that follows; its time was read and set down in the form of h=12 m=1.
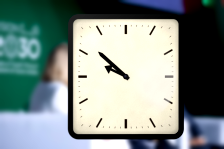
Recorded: h=9 m=52
